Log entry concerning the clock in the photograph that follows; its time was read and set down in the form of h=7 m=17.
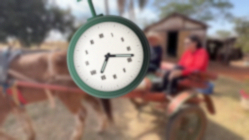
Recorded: h=7 m=18
